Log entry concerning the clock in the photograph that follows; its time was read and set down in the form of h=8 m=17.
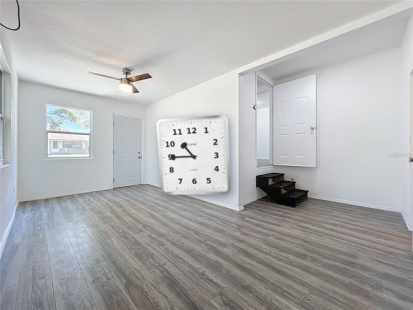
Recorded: h=10 m=45
